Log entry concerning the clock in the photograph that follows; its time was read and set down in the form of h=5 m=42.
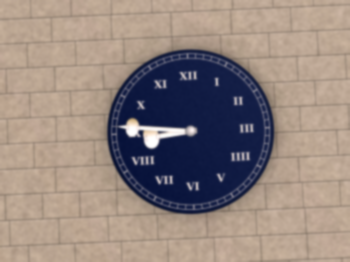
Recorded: h=8 m=46
